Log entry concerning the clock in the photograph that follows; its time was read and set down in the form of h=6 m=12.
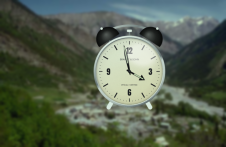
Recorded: h=3 m=58
